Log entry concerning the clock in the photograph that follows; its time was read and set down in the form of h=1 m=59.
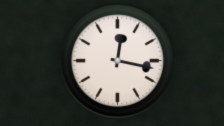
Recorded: h=12 m=17
